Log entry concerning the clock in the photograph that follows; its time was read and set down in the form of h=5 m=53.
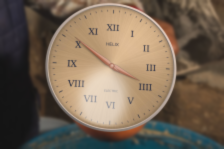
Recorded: h=3 m=51
